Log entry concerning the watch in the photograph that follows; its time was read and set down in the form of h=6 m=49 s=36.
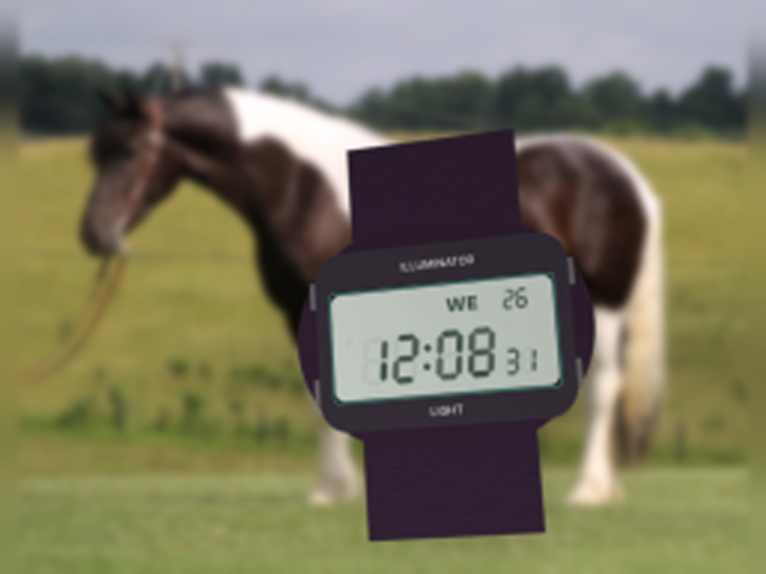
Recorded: h=12 m=8 s=31
